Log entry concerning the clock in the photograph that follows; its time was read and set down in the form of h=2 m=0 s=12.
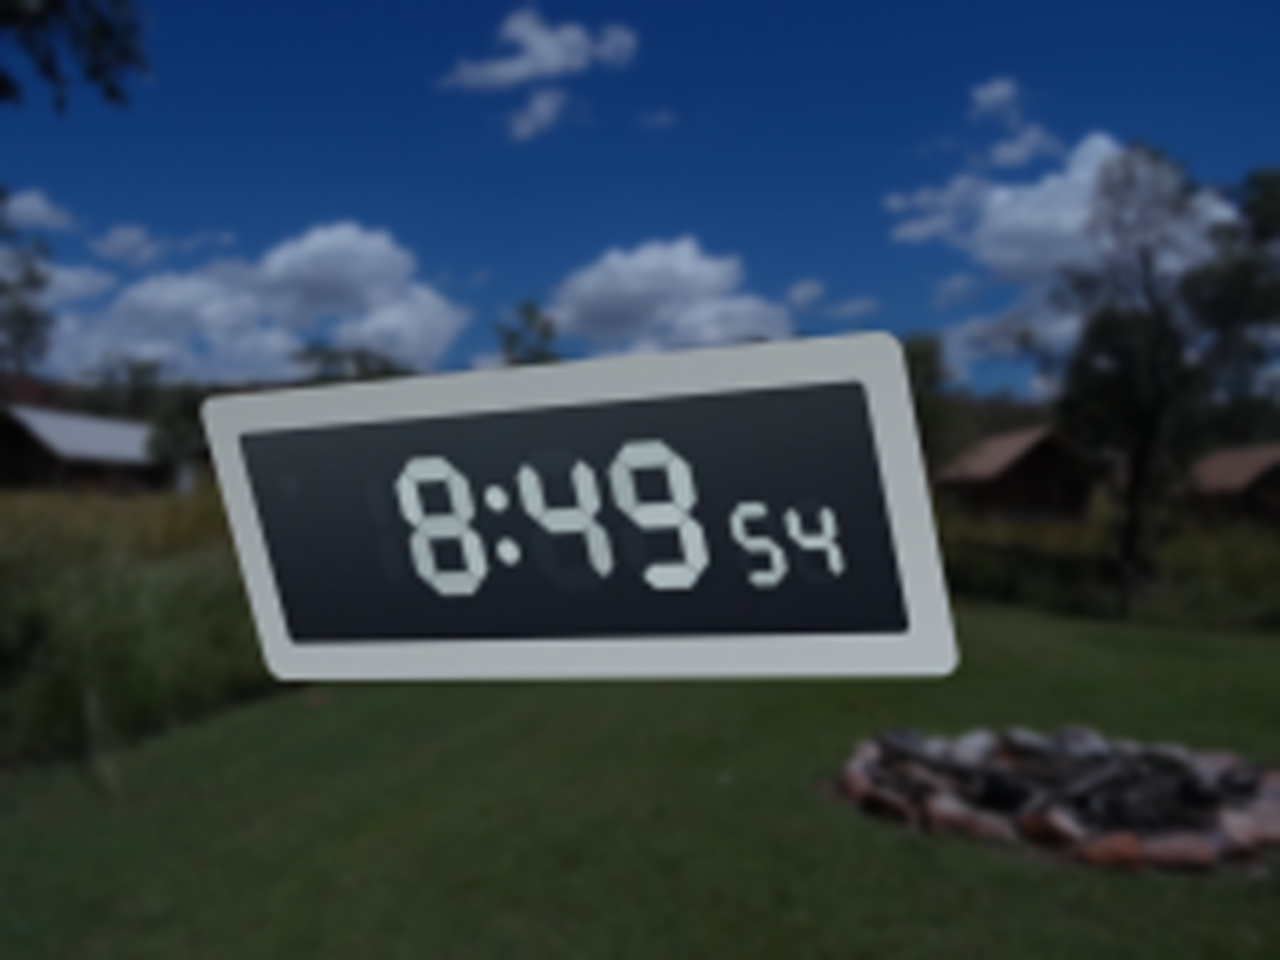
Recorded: h=8 m=49 s=54
